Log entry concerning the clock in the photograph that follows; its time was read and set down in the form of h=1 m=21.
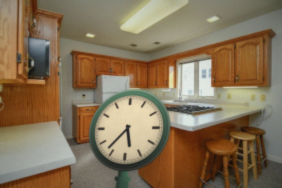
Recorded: h=5 m=37
